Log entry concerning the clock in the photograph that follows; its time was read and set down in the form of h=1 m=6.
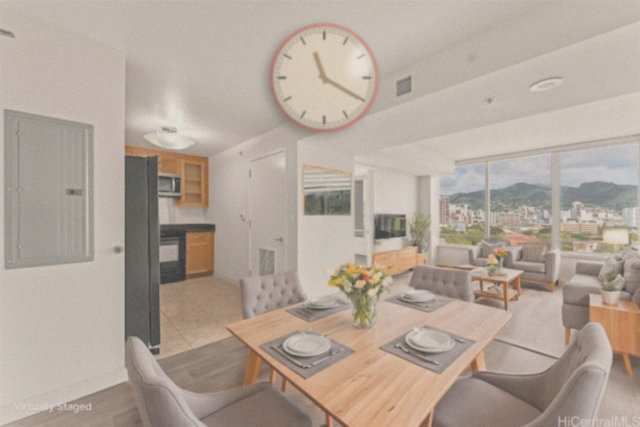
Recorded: h=11 m=20
